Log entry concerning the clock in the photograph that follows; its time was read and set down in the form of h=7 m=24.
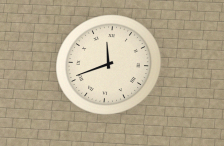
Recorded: h=11 m=41
